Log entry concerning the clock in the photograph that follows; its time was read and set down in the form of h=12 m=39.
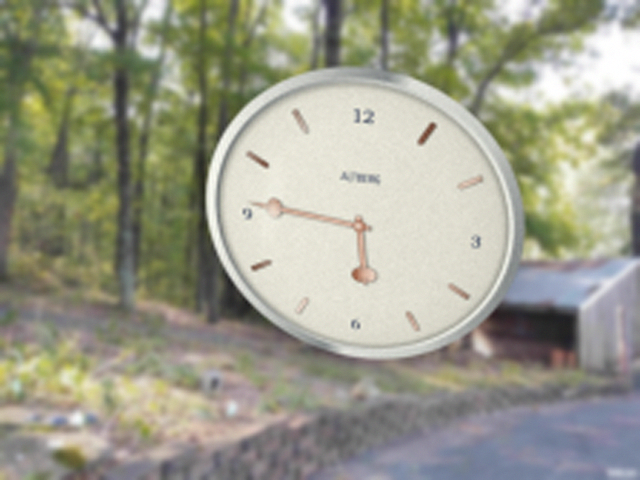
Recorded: h=5 m=46
